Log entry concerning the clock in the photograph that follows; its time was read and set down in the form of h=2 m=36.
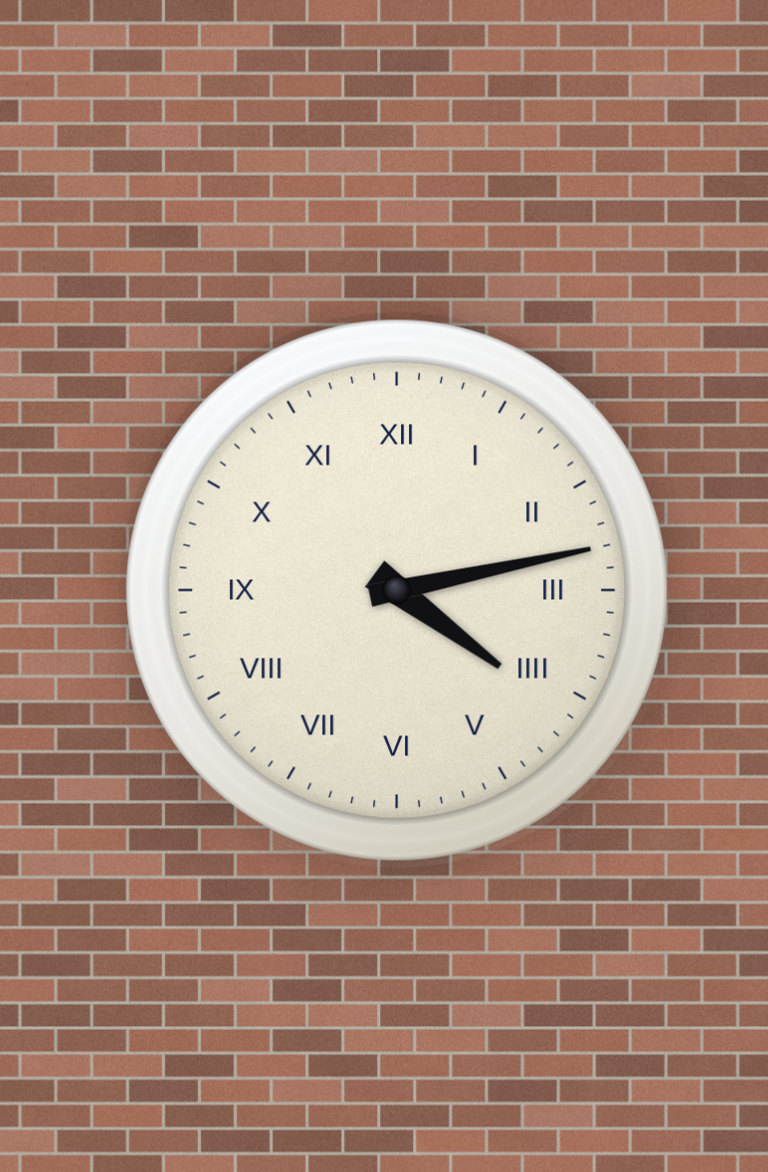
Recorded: h=4 m=13
